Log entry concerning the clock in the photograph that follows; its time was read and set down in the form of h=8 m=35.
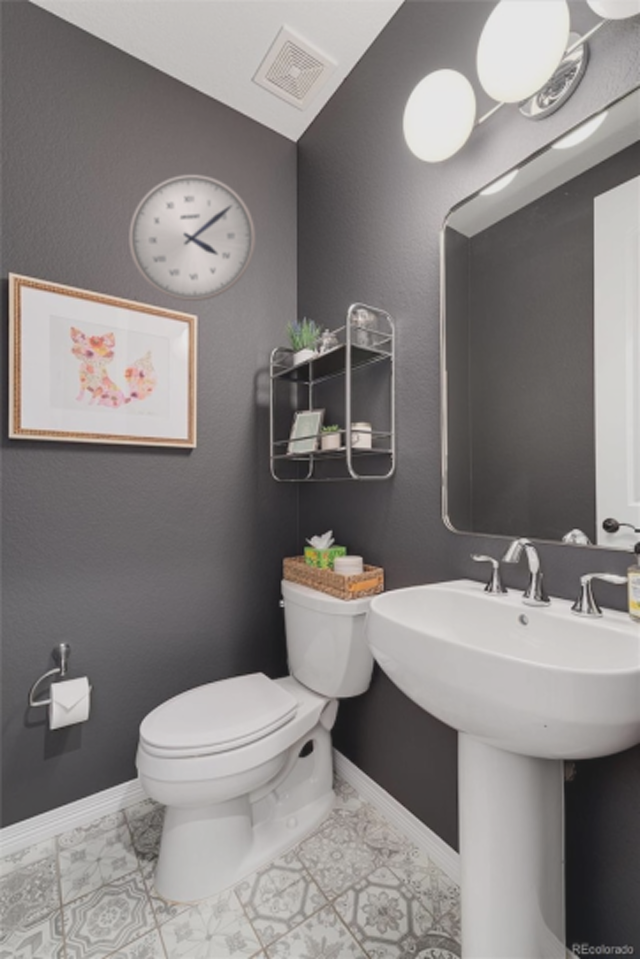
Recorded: h=4 m=9
